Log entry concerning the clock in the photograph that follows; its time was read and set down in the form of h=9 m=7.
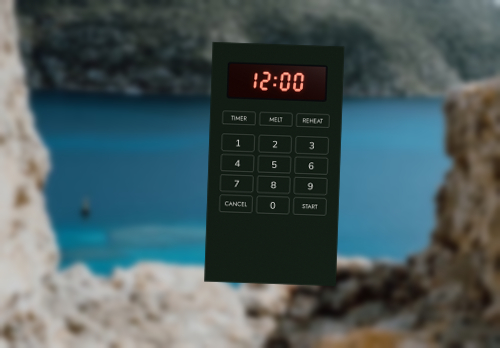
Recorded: h=12 m=0
